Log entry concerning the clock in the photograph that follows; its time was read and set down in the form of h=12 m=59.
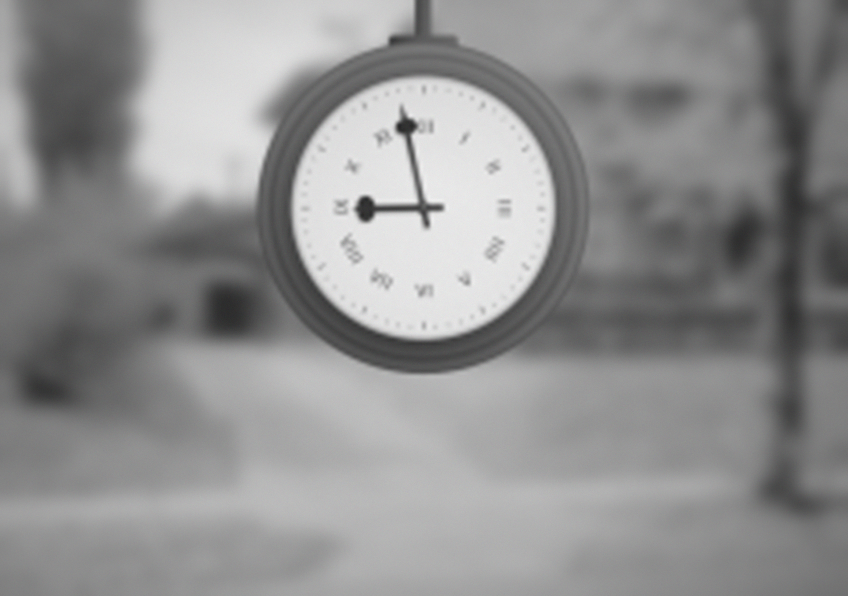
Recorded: h=8 m=58
